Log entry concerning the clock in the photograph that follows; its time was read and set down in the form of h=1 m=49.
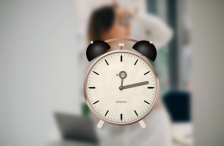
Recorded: h=12 m=13
